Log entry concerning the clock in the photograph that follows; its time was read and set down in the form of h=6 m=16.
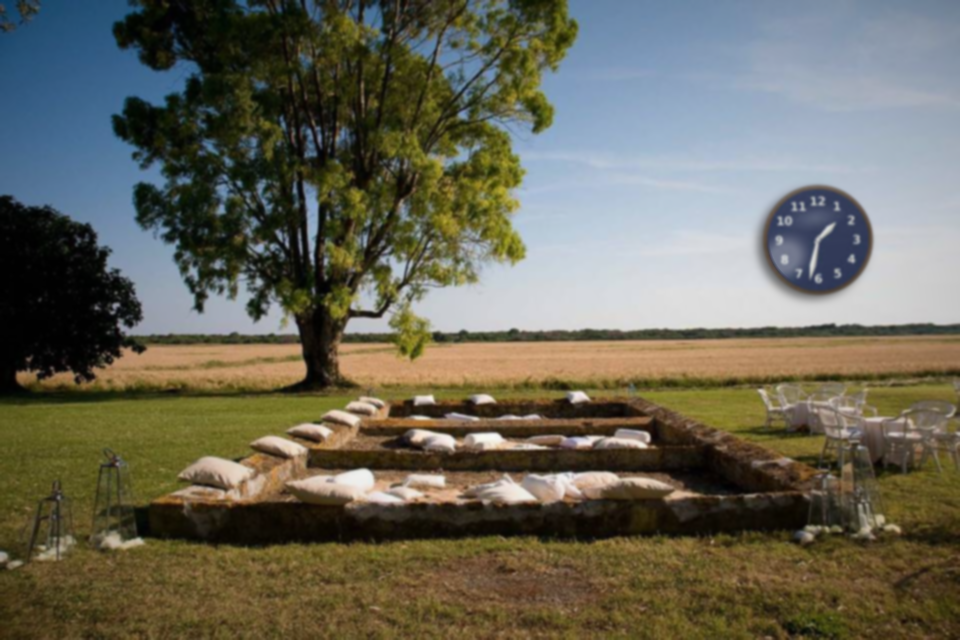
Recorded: h=1 m=32
